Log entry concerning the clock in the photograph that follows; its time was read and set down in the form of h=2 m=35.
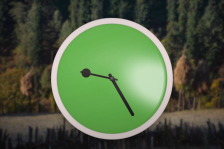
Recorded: h=9 m=25
